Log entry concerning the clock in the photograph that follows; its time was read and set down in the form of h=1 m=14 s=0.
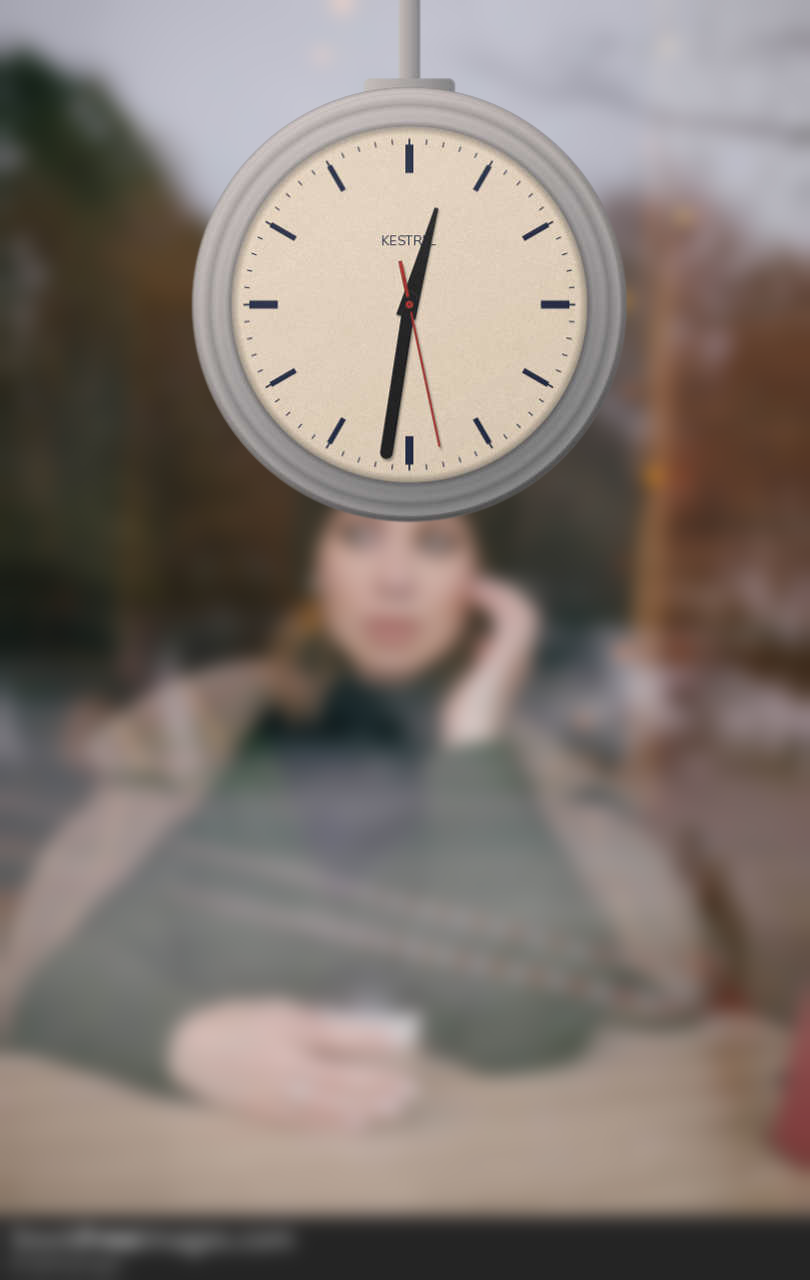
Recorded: h=12 m=31 s=28
